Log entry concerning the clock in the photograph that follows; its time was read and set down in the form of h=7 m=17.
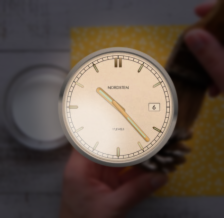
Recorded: h=10 m=23
